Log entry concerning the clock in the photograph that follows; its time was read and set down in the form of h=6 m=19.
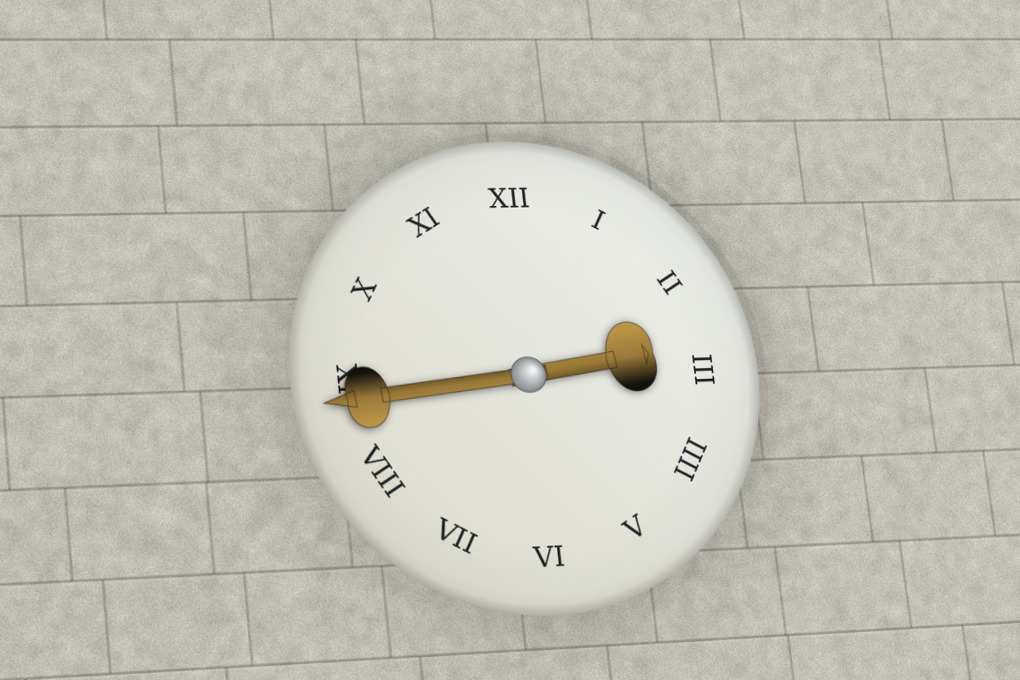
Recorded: h=2 m=44
